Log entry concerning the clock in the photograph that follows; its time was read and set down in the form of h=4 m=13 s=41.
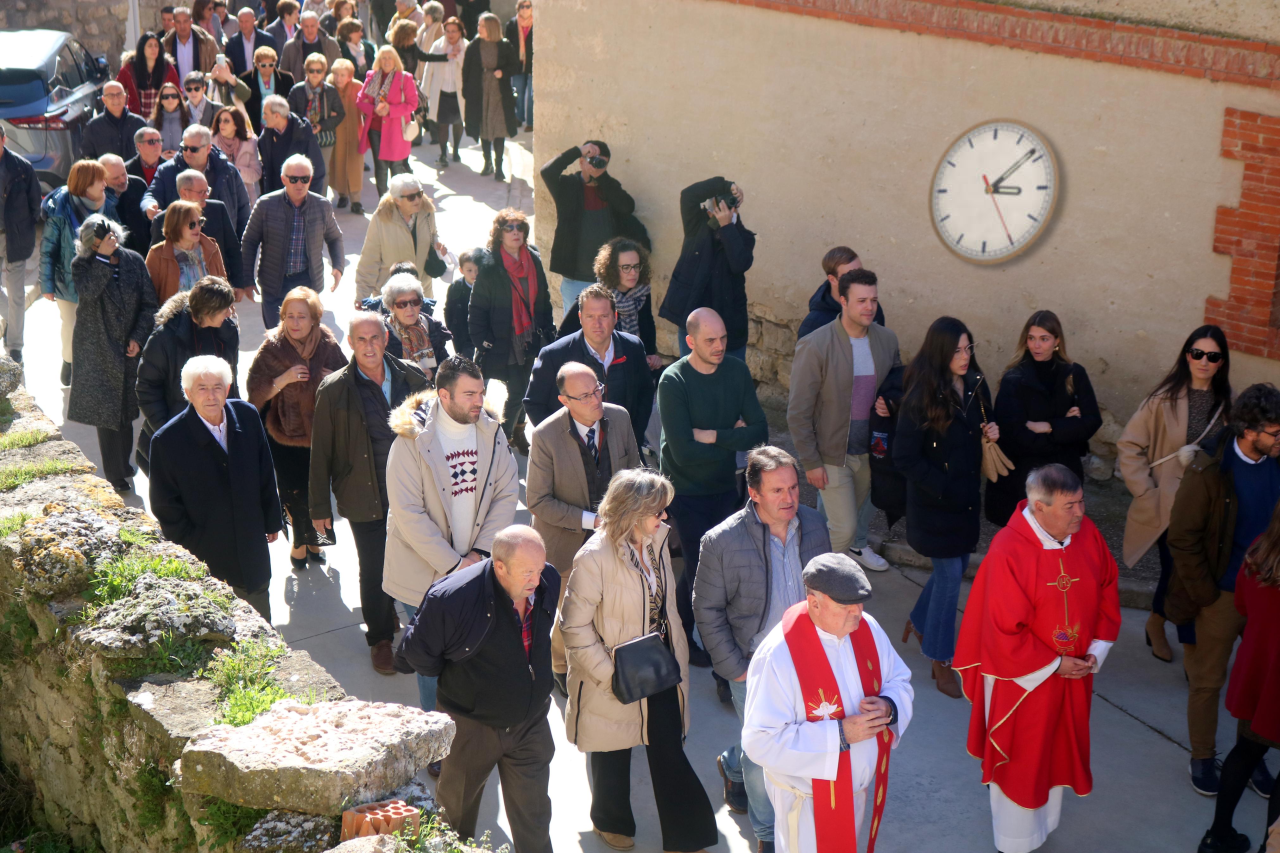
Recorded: h=3 m=8 s=25
